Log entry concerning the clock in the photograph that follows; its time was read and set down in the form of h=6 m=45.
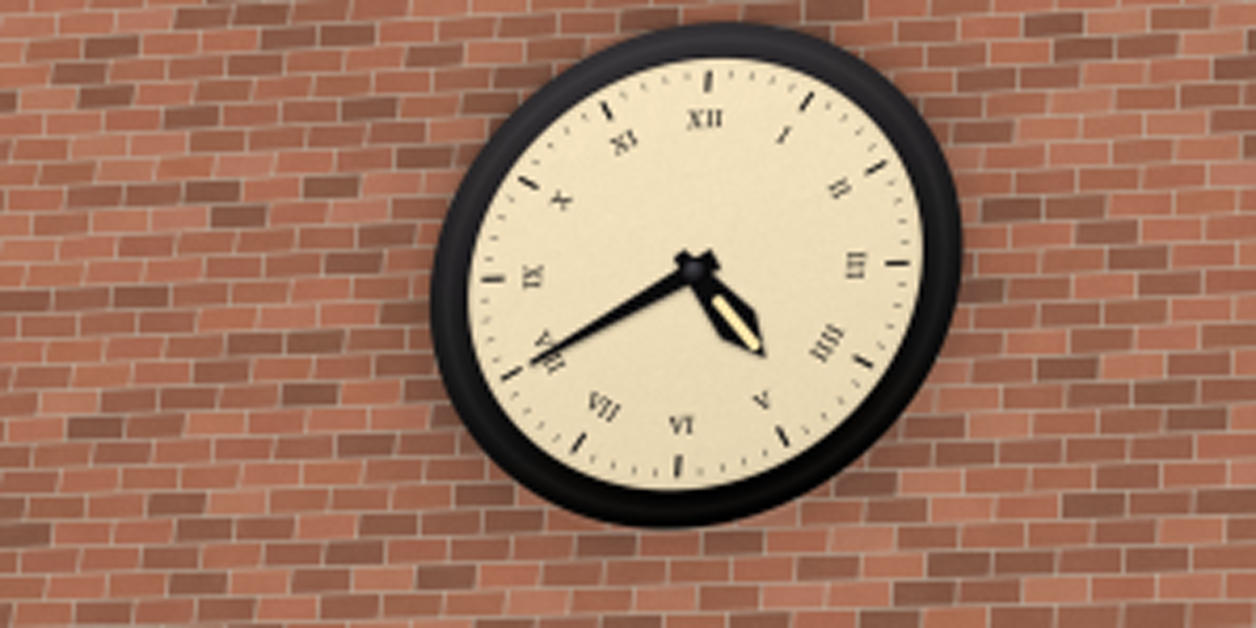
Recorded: h=4 m=40
